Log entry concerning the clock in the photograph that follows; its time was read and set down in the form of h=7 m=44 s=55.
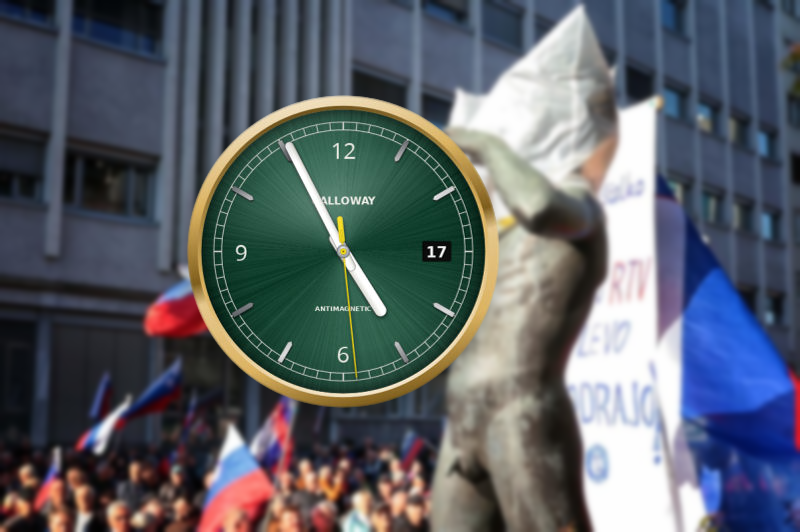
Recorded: h=4 m=55 s=29
